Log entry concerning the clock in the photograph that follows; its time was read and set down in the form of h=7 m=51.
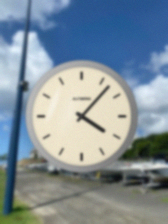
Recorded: h=4 m=7
